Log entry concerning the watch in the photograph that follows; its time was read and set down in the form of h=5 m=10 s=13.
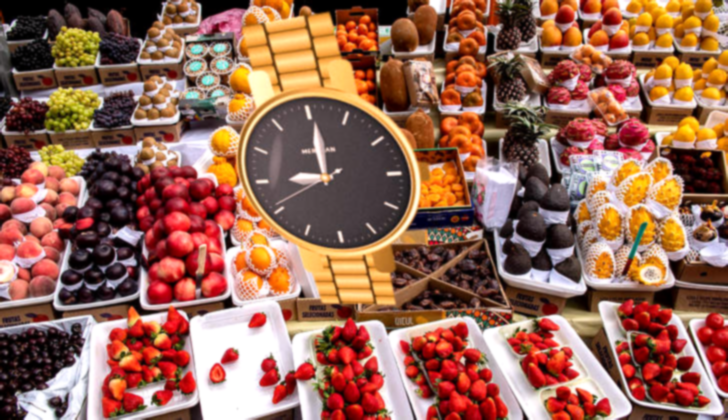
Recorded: h=9 m=0 s=41
